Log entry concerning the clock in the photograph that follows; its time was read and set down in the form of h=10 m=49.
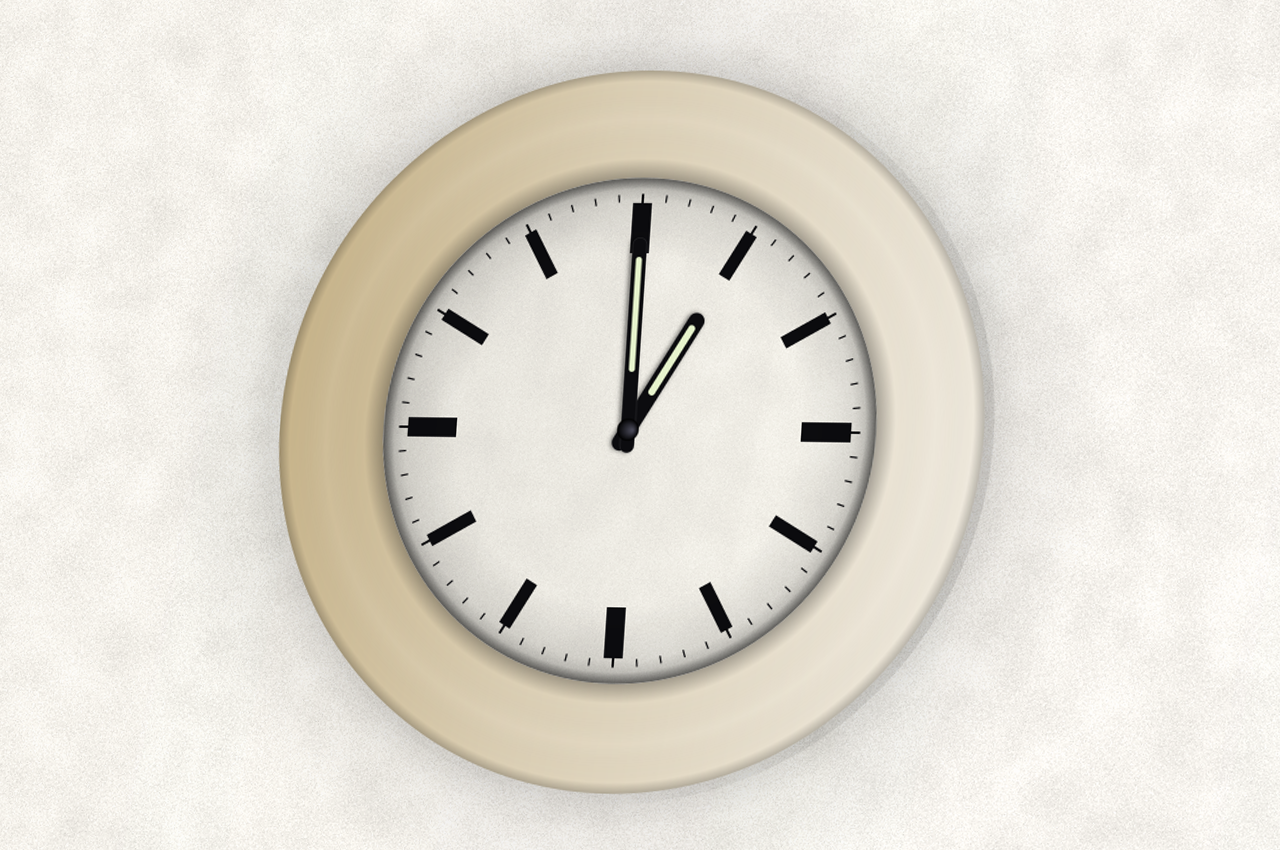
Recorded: h=1 m=0
